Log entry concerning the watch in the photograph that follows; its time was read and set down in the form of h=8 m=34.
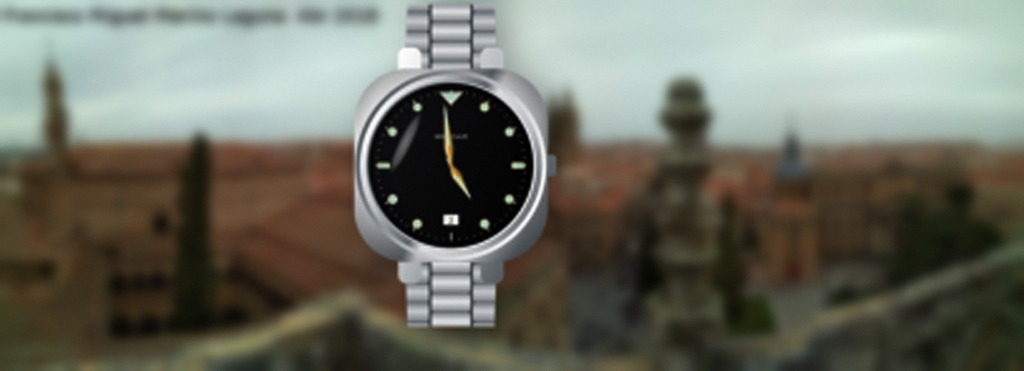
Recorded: h=4 m=59
